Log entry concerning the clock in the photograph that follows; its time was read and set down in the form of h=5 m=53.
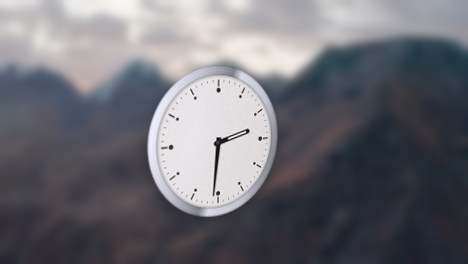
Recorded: h=2 m=31
